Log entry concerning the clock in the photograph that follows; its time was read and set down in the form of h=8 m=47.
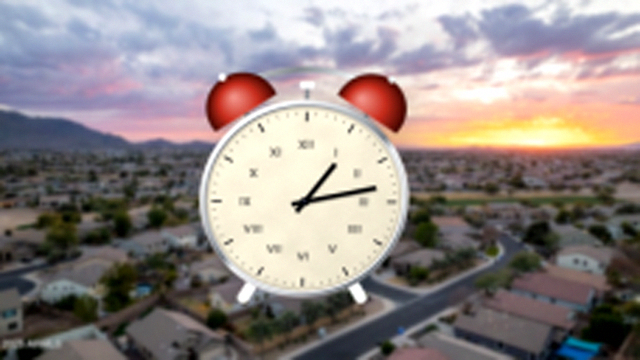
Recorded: h=1 m=13
